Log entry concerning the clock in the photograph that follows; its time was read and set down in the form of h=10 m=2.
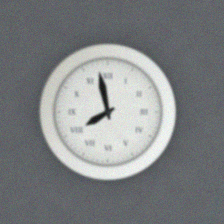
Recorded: h=7 m=58
